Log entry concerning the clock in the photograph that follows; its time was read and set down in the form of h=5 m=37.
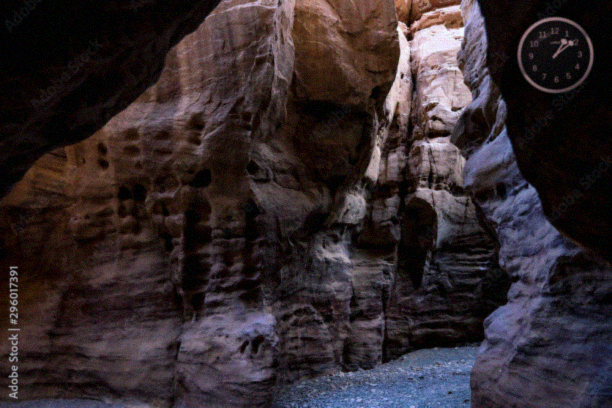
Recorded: h=1 m=9
